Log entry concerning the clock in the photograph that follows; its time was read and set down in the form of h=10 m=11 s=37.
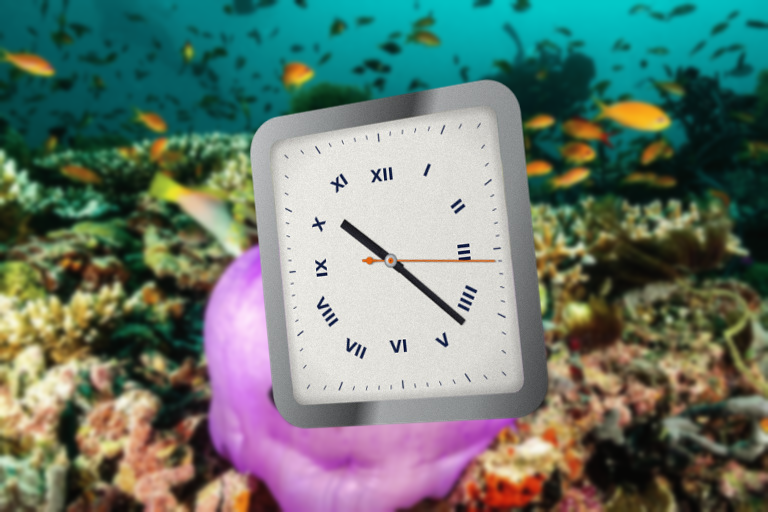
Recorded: h=10 m=22 s=16
